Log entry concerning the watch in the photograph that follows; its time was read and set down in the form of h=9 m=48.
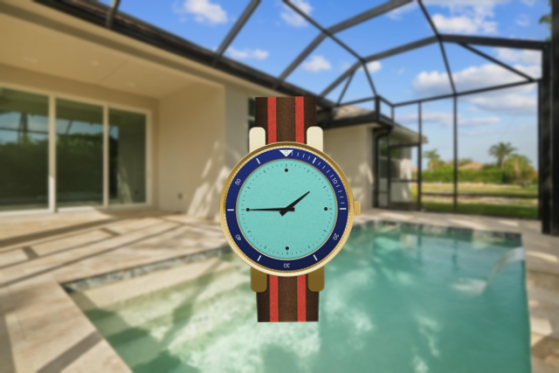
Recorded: h=1 m=45
